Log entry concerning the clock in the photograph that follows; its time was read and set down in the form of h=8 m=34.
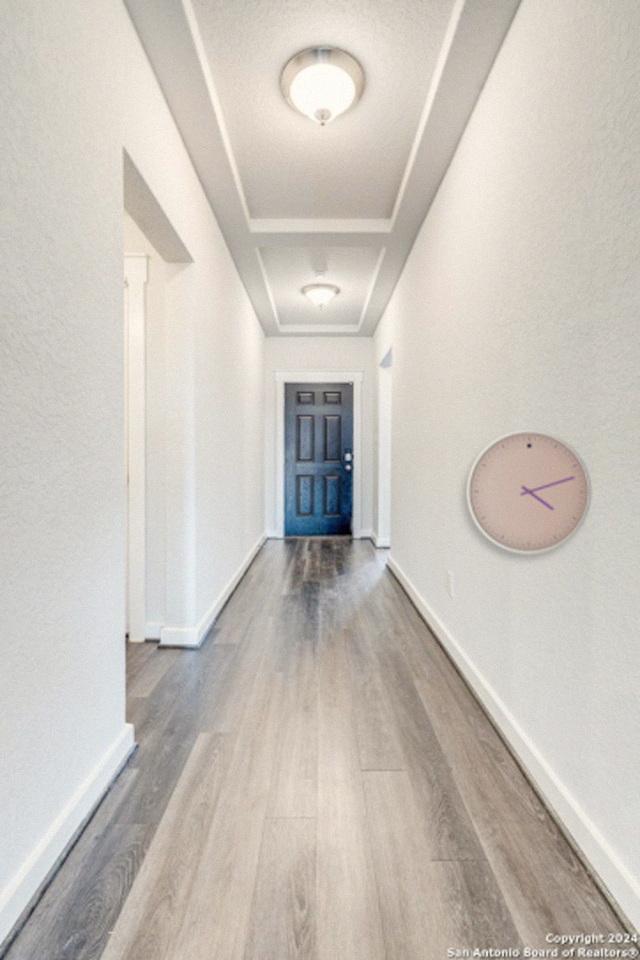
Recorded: h=4 m=12
